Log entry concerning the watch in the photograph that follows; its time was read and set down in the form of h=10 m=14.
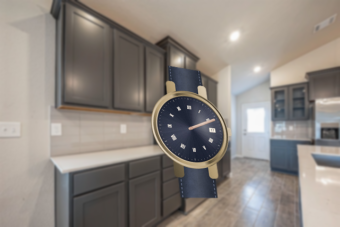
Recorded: h=2 m=11
